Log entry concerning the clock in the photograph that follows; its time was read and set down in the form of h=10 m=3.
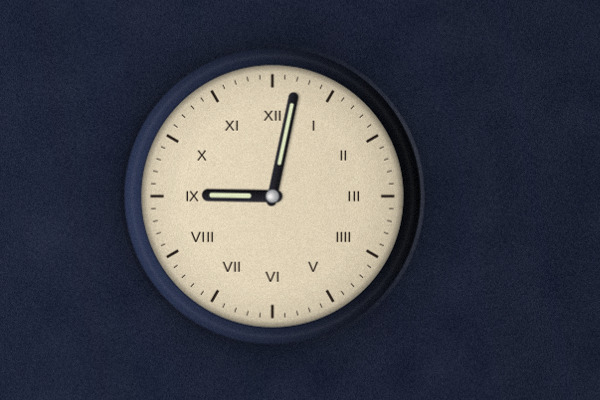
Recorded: h=9 m=2
